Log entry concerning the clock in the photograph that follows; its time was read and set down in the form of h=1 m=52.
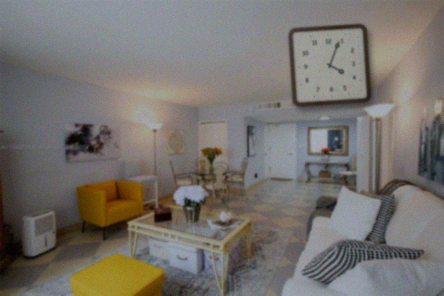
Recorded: h=4 m=4
